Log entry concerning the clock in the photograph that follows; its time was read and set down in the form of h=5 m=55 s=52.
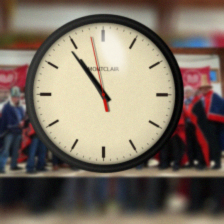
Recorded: h=10 m=53 s=58
